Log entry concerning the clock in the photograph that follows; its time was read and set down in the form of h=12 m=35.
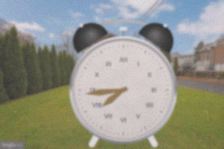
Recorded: h=7 m=44
